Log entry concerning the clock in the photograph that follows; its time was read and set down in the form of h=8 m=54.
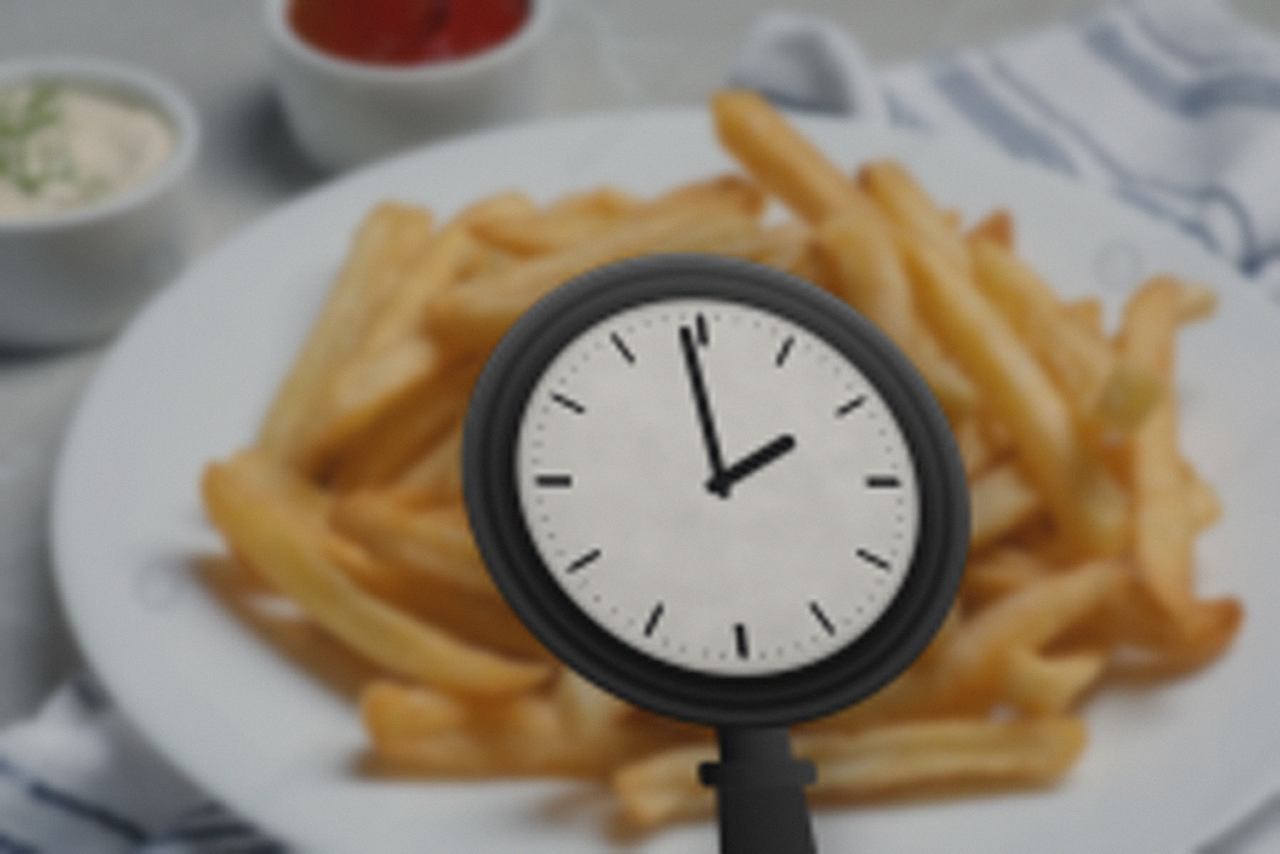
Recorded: h=1 m=59
